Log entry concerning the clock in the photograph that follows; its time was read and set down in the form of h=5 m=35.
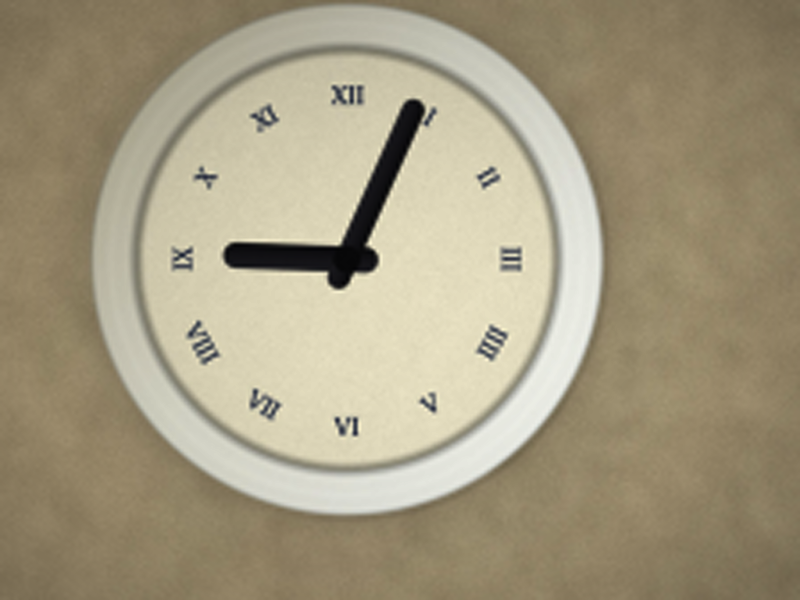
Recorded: h=9 m=4
